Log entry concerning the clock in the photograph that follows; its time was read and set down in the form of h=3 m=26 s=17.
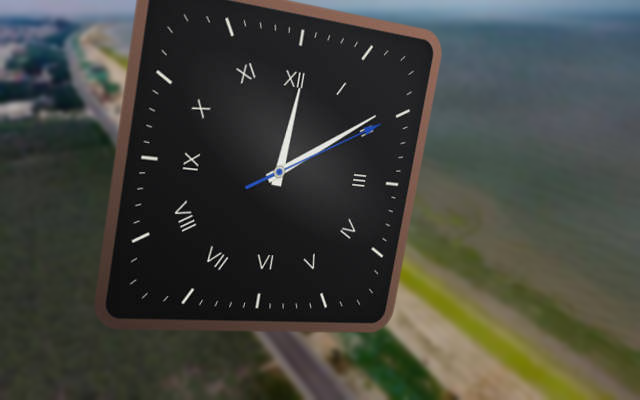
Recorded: h=12 m=9 s=10
